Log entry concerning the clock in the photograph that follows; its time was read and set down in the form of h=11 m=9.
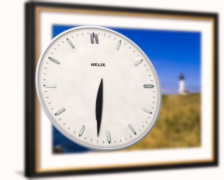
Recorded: h=6 m=32
